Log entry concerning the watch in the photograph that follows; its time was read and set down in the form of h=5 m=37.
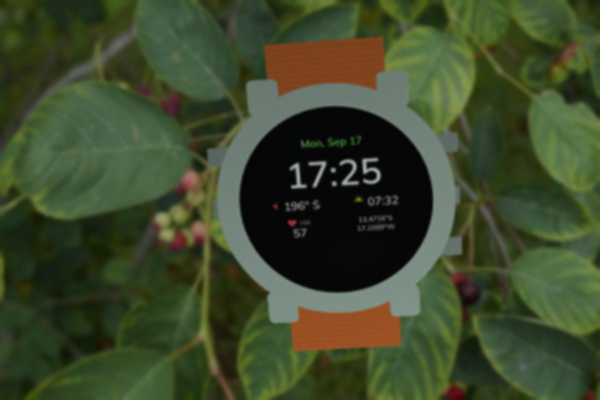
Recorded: h=17 m=25
